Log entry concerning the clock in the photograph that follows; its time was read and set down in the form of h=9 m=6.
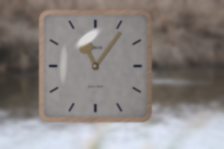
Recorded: h=11 m=6
